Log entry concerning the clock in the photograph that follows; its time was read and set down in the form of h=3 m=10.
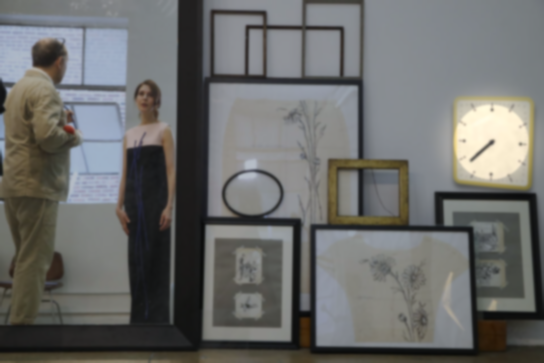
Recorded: h=7 m=38
